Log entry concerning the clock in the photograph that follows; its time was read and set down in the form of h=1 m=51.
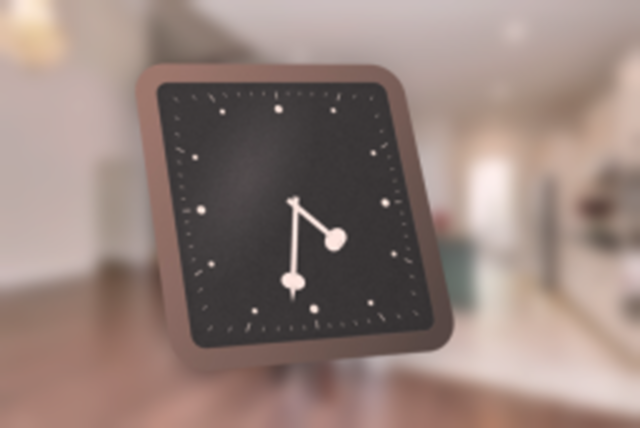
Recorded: h=4 m=32
